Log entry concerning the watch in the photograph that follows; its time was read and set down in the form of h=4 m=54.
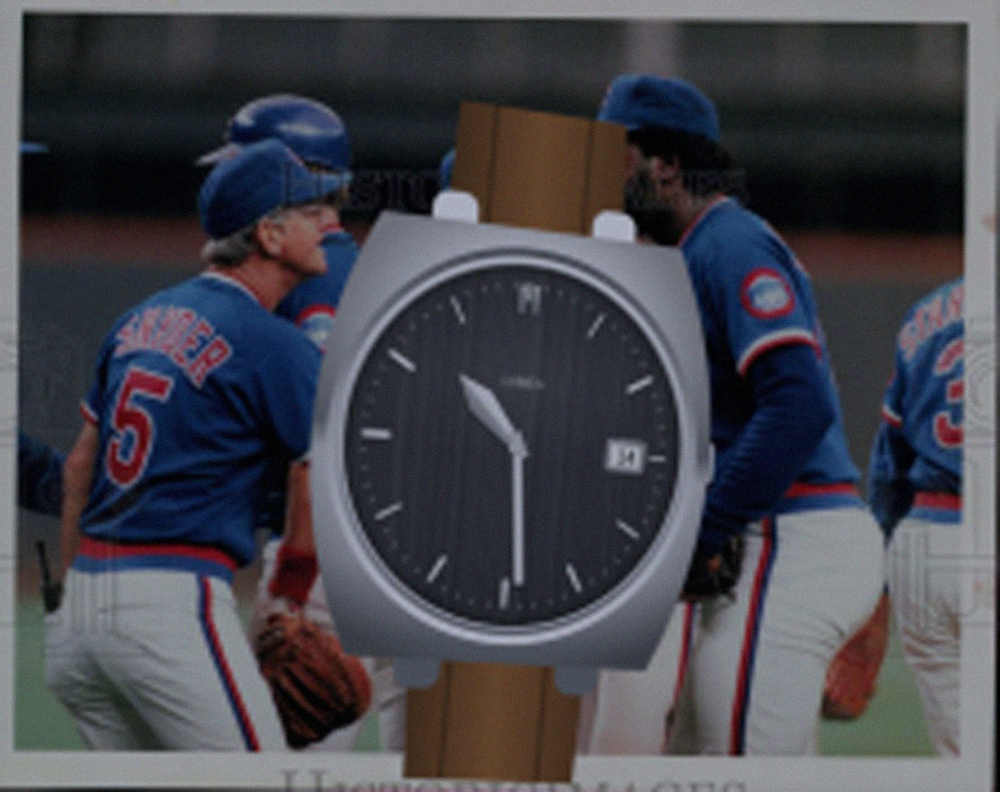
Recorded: h=10 m=29
